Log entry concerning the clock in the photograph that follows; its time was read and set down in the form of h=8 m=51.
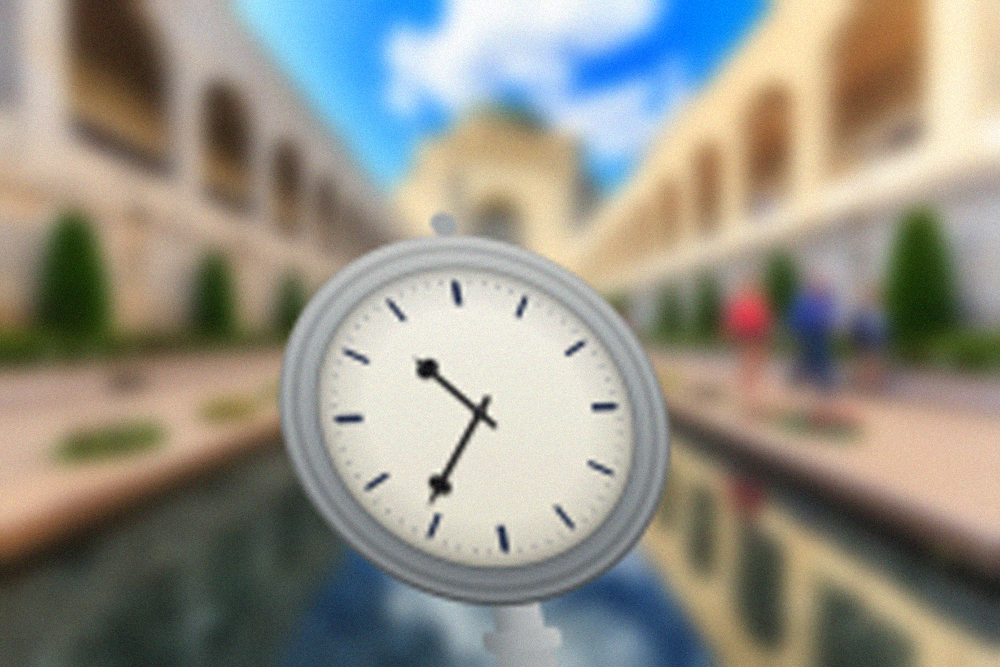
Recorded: h=10 m=36
